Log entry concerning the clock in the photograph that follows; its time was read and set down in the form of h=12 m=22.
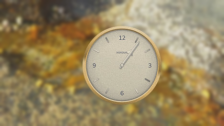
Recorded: h=1 m=6
